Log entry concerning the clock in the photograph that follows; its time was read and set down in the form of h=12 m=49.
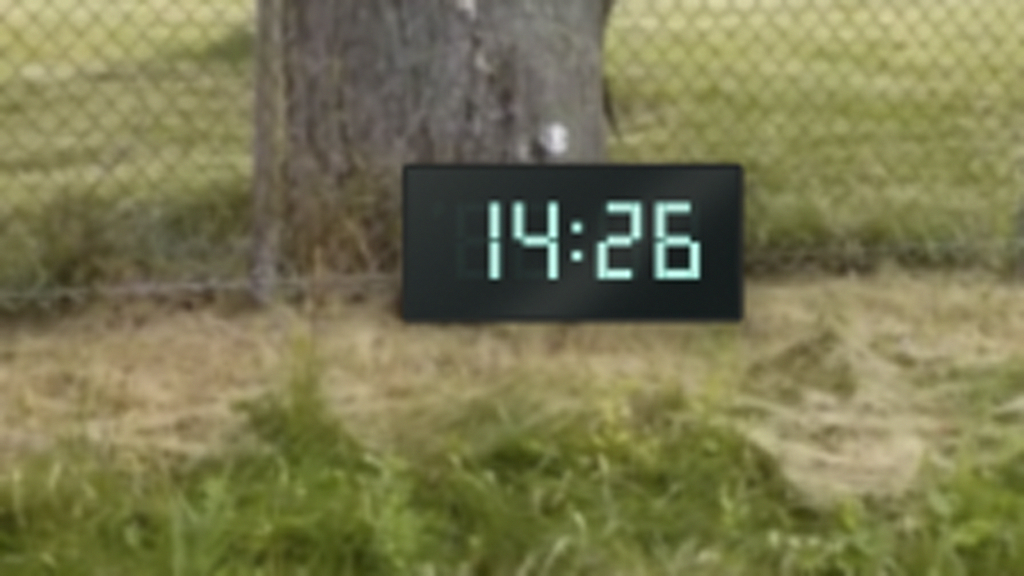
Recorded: h=14 m=26
